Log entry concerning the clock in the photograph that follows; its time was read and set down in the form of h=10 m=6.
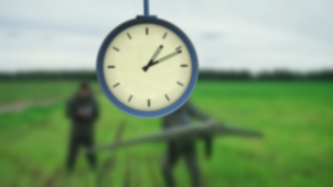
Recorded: h=1 m=11
